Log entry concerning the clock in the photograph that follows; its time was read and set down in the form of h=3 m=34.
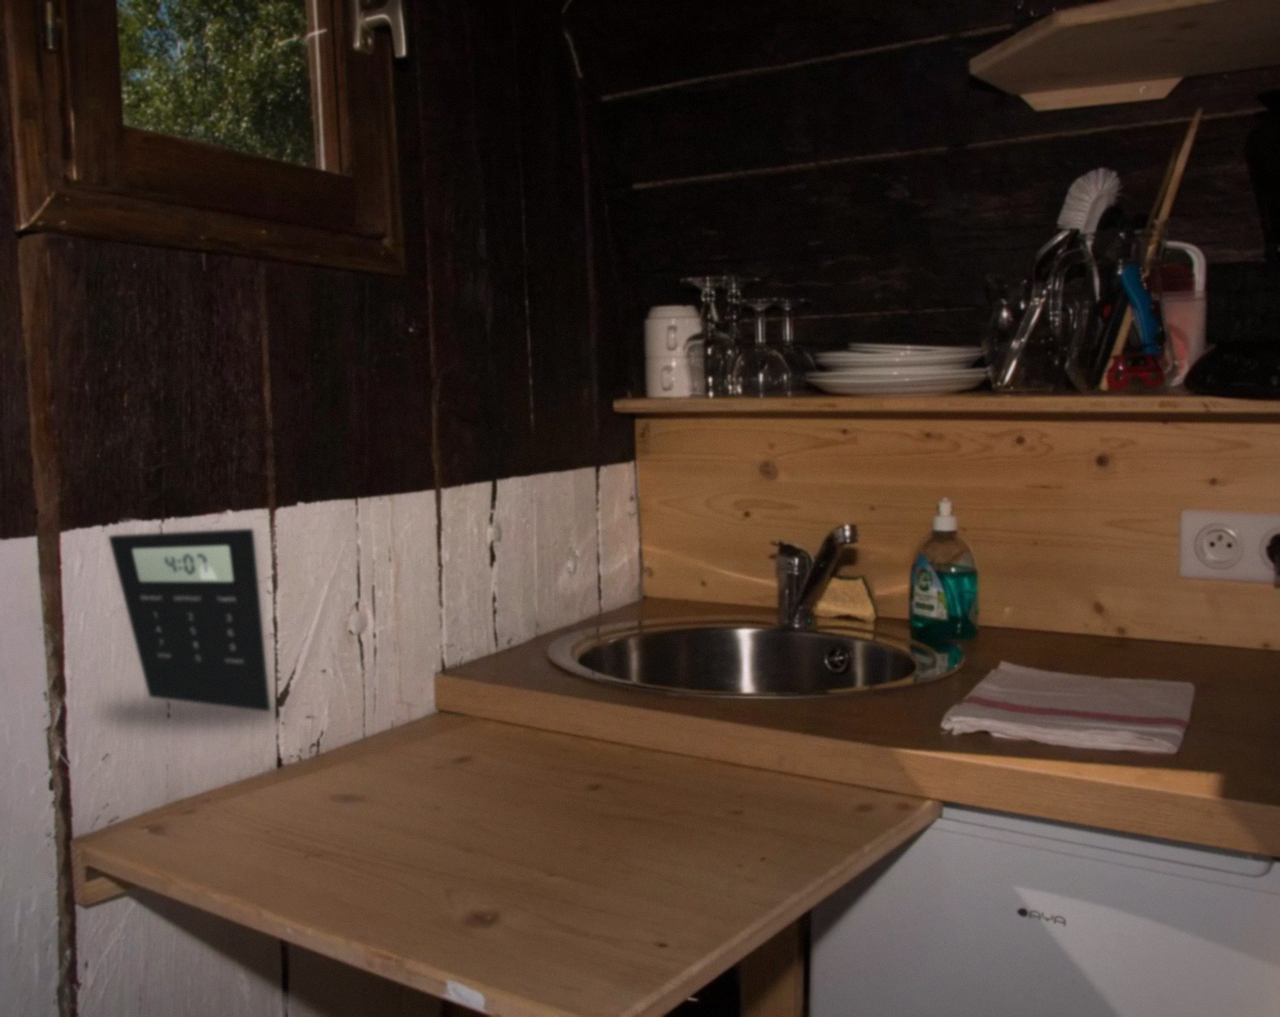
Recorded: h=4 m=7
